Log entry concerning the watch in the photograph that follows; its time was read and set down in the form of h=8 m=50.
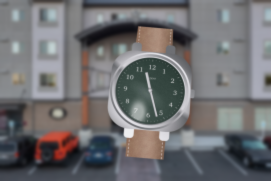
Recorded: h=11 m=27
